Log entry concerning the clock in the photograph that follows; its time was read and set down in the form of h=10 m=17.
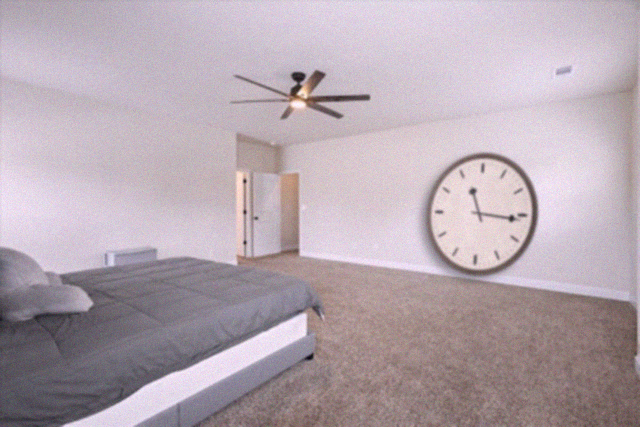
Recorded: h=11 m=16
